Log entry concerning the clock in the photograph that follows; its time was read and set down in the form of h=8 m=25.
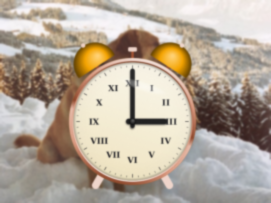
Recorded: h=3 m=0
